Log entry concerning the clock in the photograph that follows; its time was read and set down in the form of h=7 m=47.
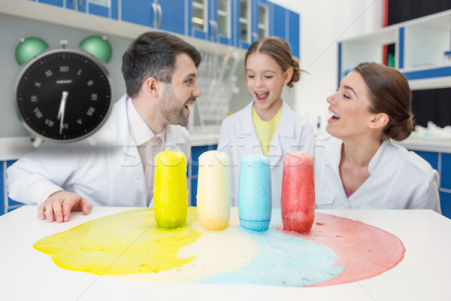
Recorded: h=6 m=31
